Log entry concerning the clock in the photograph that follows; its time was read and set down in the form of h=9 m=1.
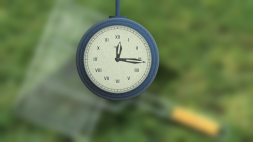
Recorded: h=12 m=16
